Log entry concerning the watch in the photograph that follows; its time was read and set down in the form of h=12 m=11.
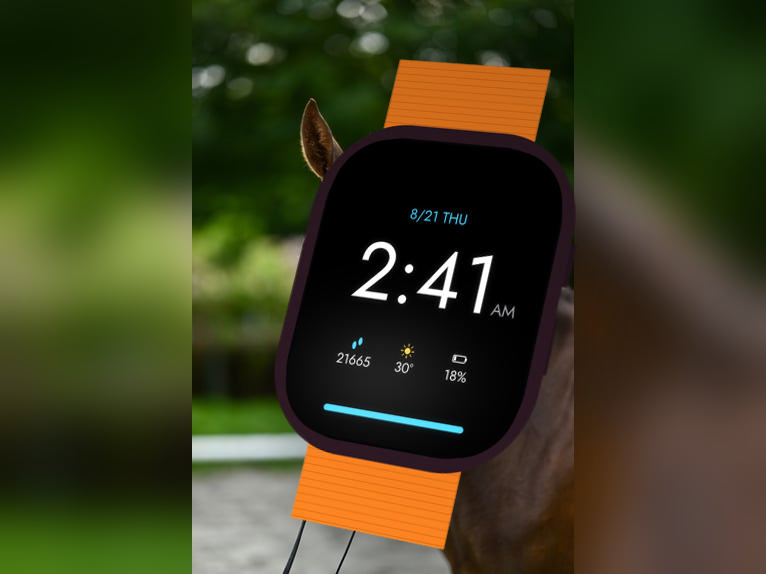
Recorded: h=2 m=41
